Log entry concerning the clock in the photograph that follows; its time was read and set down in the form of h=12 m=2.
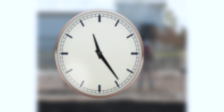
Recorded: h=11 m=24
